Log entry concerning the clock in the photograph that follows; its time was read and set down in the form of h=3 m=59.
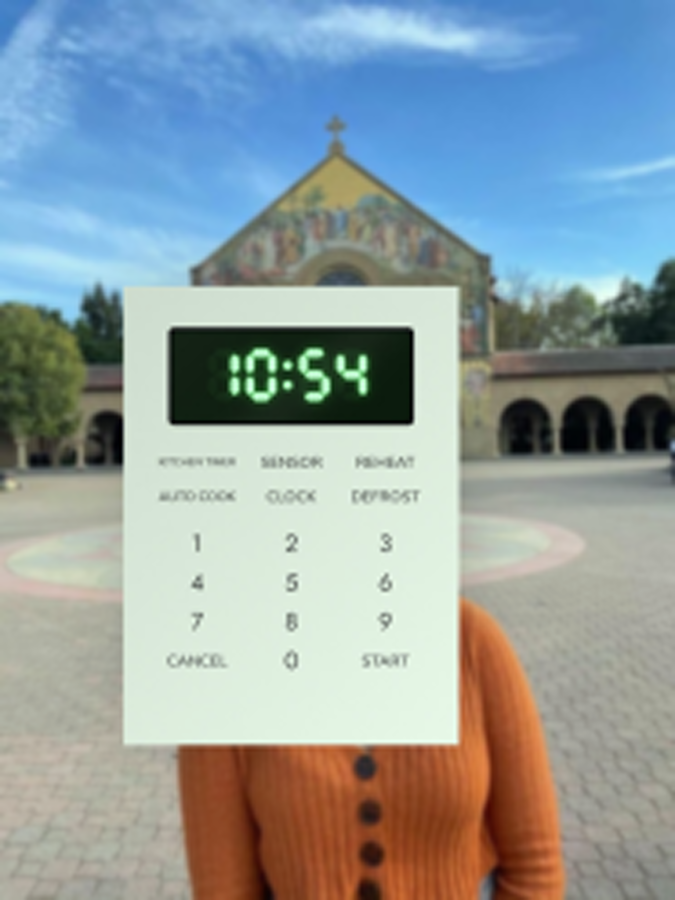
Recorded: h=10 m=54
